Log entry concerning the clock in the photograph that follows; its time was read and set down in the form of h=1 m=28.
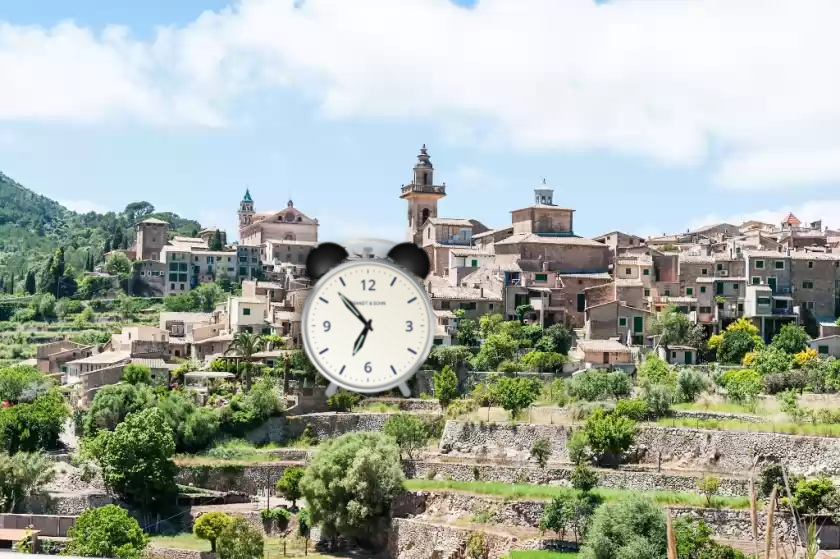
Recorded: h=6 m=53
